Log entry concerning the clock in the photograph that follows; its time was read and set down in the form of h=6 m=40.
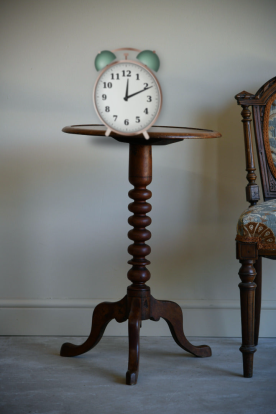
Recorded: h=12 m=11
